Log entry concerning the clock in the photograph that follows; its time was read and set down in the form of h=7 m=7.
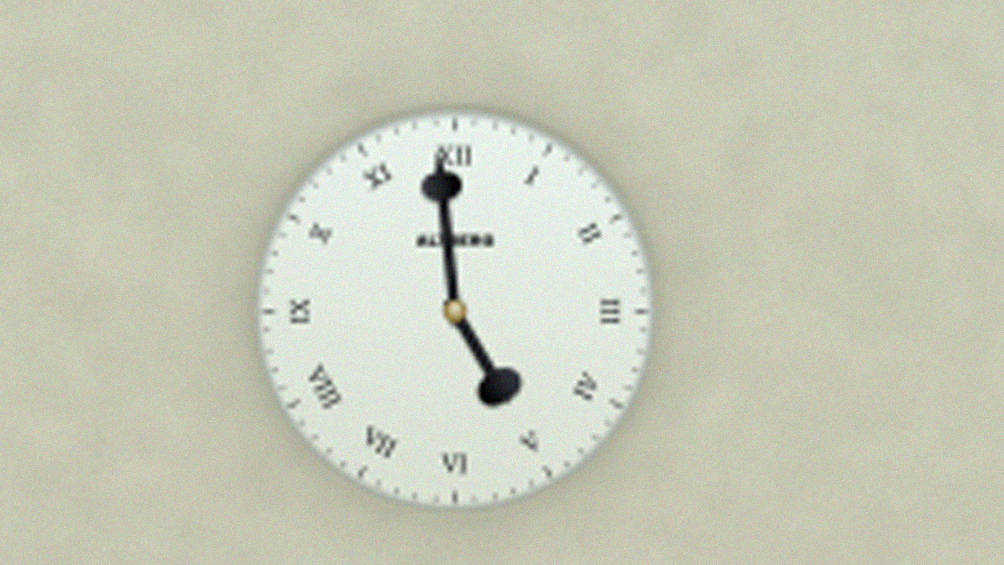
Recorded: h=4 m=59
